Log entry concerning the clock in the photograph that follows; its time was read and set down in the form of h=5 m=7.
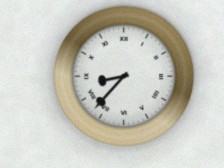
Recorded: h=8 m=37
